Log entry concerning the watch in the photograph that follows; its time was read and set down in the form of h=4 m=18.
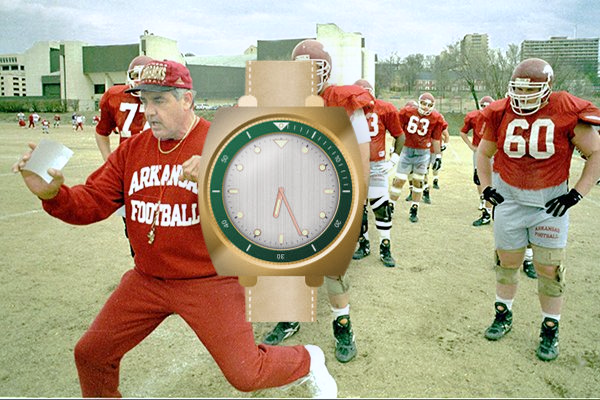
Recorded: h=6 m=26
